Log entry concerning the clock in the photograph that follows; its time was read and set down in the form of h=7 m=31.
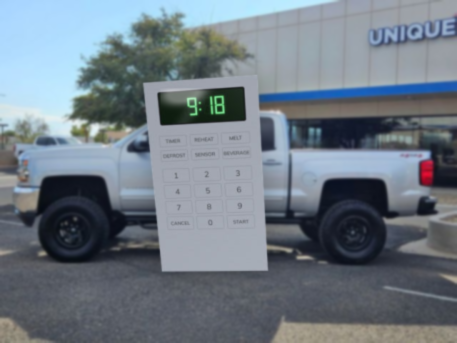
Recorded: h=9 m=18
